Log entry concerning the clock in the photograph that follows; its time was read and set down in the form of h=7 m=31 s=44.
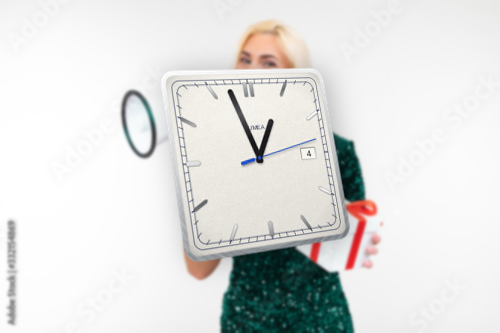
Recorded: h=12 m=57 s=13
